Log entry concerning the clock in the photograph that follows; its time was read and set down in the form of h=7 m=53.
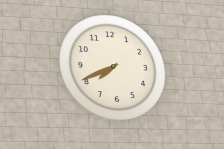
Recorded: h=7 m=41
